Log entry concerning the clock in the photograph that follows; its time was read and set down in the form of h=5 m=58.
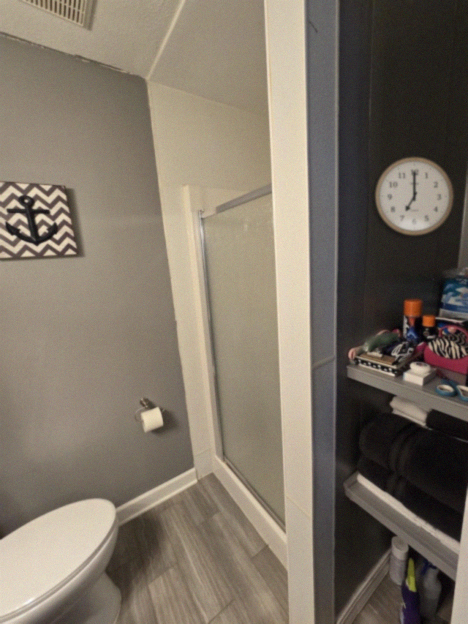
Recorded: h=7 m=0
